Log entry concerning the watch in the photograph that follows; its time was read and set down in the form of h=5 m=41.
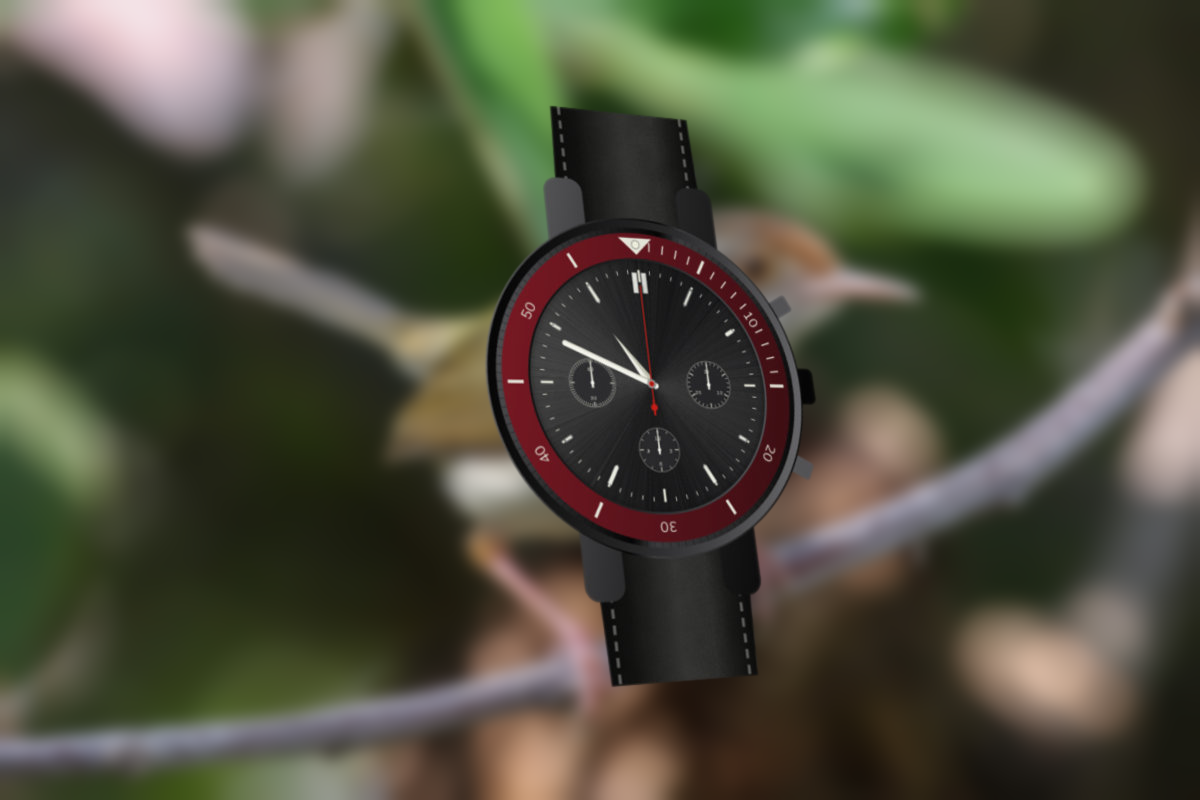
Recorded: h=10 m=49
